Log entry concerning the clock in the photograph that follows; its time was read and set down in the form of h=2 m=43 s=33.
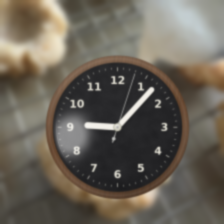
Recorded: h=9 m=7 s=3
